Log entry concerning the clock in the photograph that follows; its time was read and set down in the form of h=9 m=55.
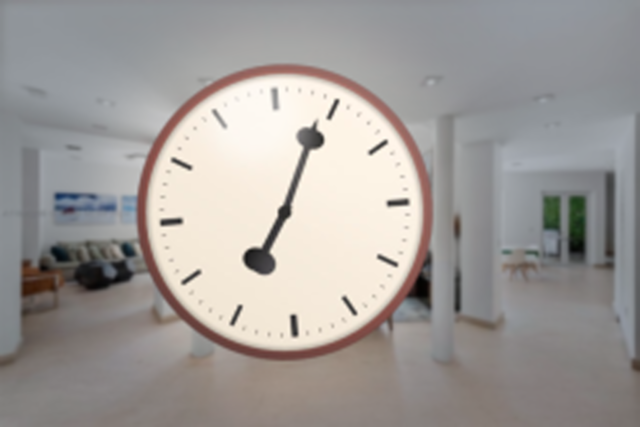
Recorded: h=7 m=4
